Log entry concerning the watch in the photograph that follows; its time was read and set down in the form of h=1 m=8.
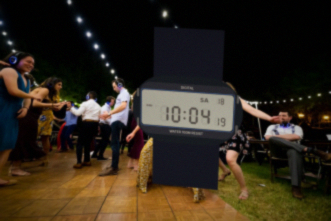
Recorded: h=10 m=4
